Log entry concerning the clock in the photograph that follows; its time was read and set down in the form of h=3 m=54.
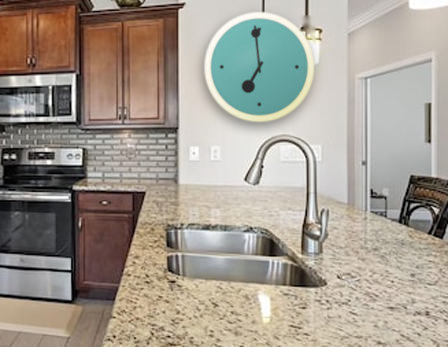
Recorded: h=6 m=59
